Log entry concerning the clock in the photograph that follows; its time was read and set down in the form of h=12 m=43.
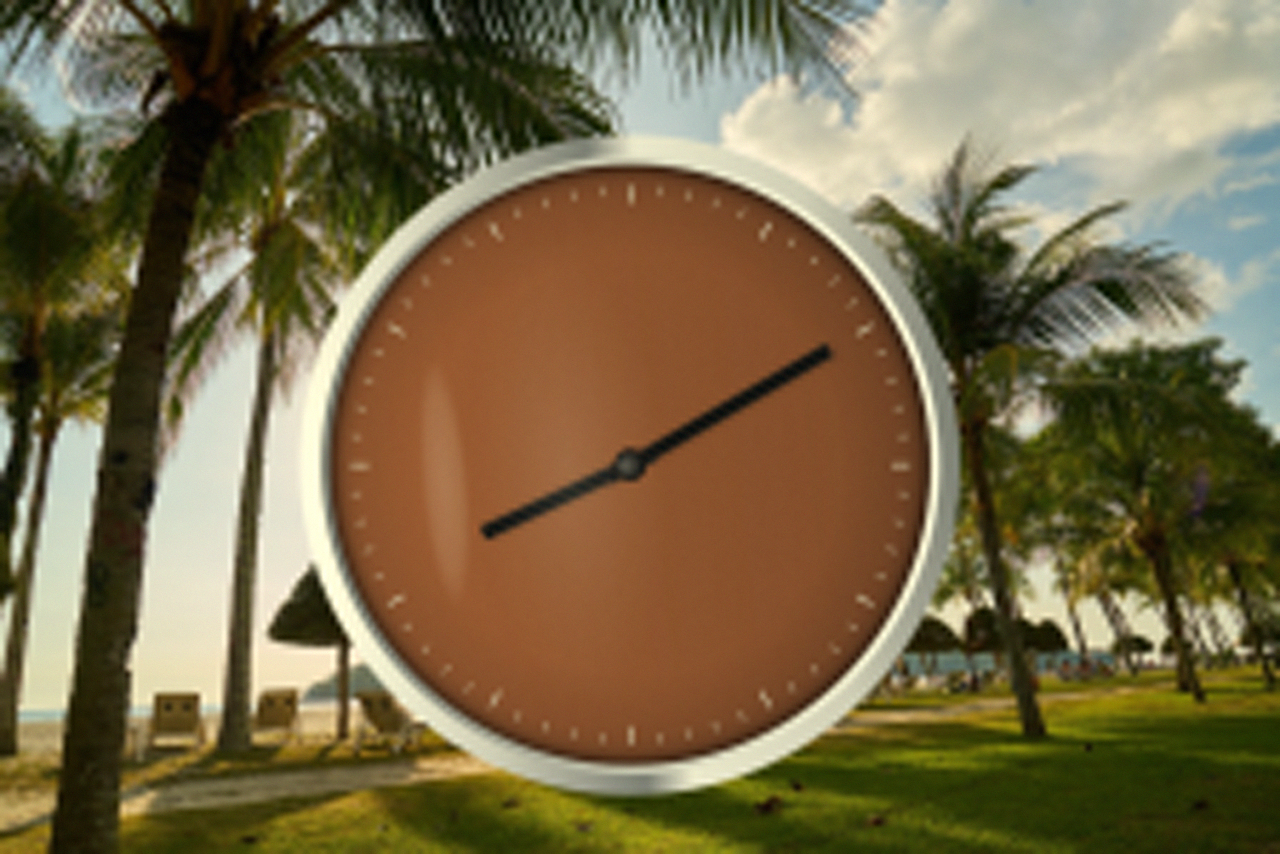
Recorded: h=8 m=10
